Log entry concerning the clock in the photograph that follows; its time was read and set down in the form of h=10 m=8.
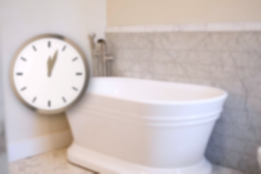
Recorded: h=12 m=3
